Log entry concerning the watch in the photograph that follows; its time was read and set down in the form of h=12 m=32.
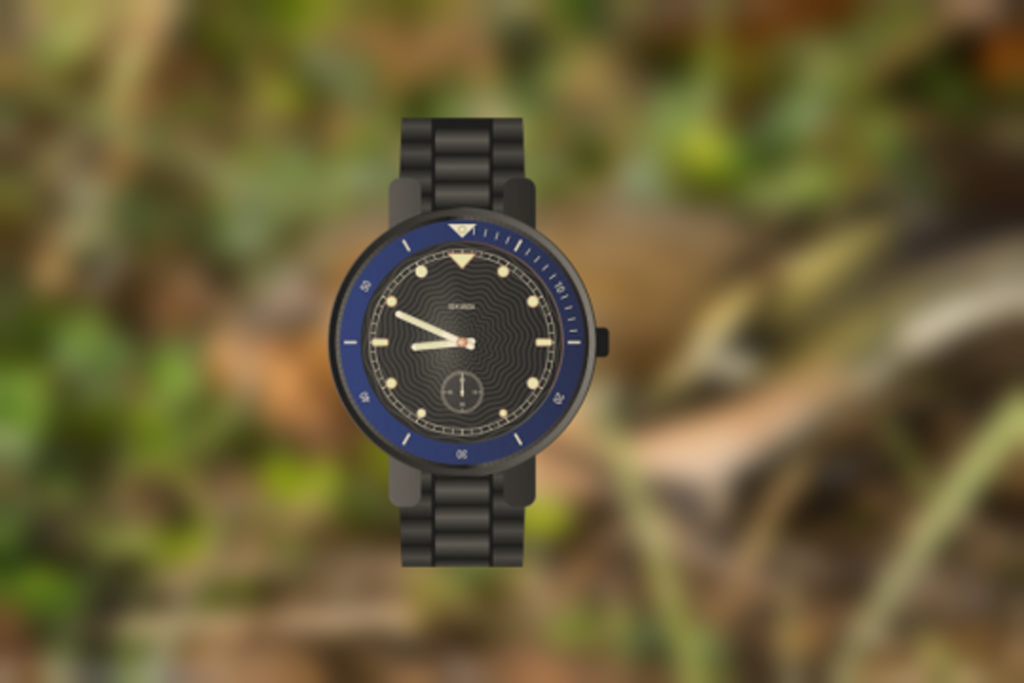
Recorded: h=8 m=49
